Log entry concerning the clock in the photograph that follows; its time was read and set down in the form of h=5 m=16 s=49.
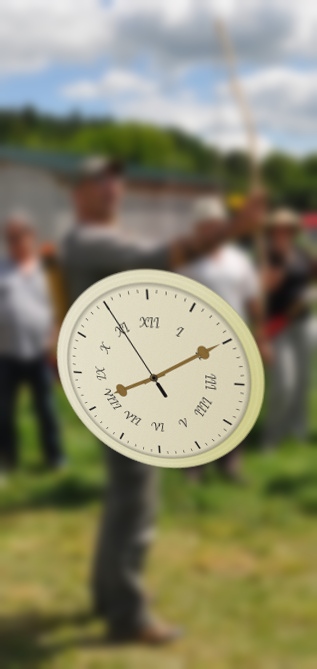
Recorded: h=8 m=9 s=55
